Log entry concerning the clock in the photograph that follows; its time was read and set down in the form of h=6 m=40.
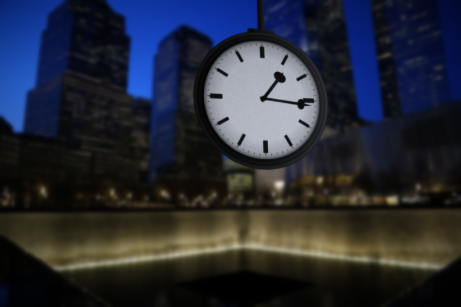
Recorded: h=1 m=16
